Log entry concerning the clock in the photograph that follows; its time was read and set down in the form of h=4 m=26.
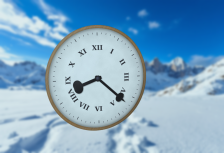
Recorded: h=8 m=22
